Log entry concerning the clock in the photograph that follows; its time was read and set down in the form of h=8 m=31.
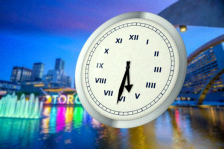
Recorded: h=5 m=31
